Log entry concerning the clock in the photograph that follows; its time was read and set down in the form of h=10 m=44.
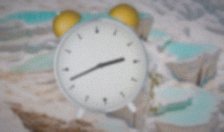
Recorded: h=2 m=42
